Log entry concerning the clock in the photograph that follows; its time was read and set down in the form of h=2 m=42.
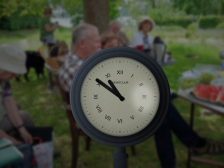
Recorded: h=10 m=51
